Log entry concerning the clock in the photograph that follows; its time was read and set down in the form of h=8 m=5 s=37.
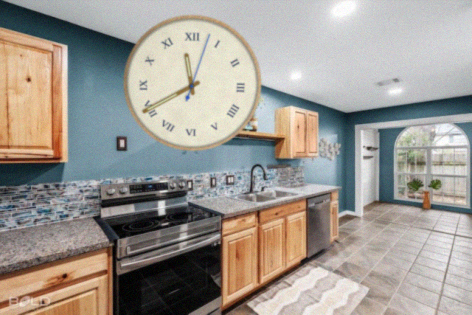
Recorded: h=11 m=40 s=3
